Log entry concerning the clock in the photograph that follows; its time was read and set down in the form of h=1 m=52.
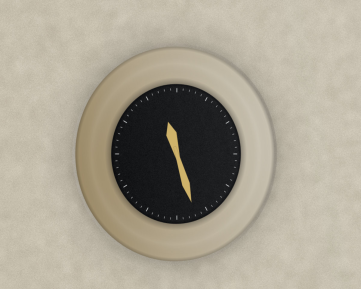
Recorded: h=11 m=27
